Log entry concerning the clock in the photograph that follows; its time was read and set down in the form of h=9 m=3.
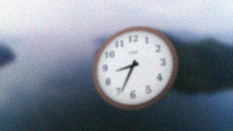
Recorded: h=8 m=34
